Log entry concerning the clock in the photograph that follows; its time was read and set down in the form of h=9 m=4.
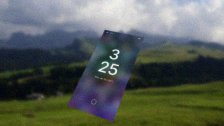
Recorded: h=3 m=25
